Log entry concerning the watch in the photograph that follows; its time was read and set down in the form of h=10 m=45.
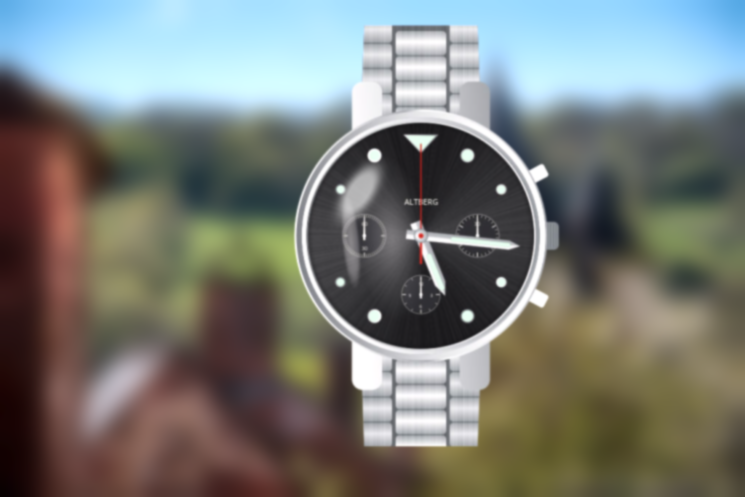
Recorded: h=5 m=16
